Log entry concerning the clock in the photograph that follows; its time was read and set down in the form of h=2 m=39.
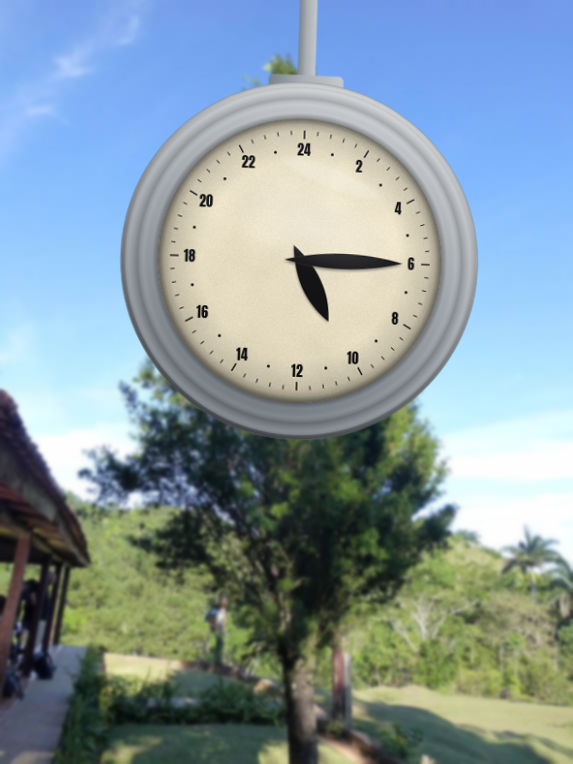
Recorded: h=10 m=15
